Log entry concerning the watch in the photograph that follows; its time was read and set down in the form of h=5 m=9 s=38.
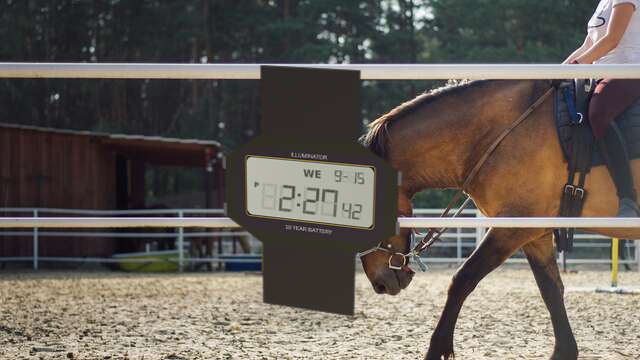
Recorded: h=2 m=27 s=42
